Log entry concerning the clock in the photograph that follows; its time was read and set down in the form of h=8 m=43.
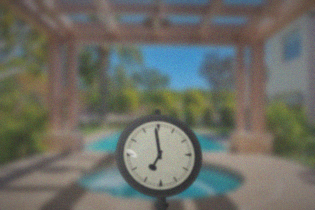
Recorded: h=6 m=59
